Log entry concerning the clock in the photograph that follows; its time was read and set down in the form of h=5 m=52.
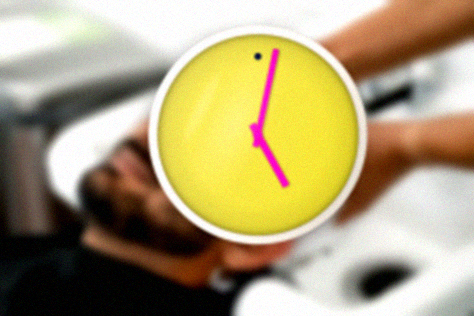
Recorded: h=5 m=2
